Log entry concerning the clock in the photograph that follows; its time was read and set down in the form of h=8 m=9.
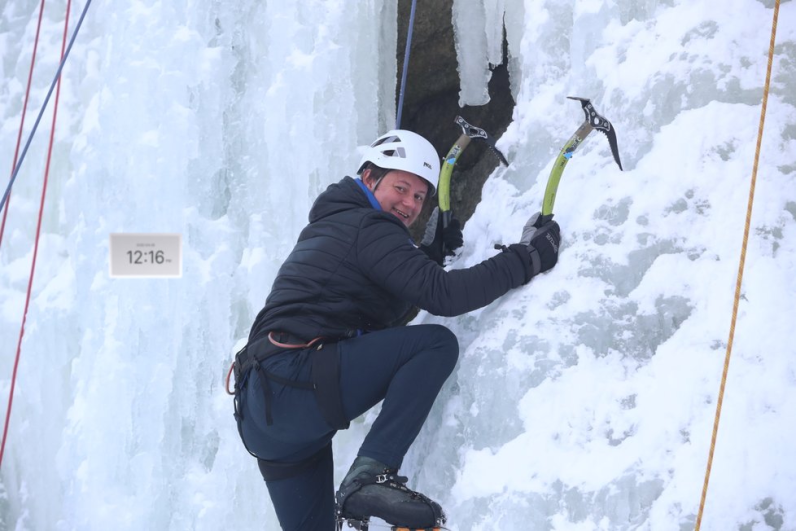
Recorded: h=12 m=16
